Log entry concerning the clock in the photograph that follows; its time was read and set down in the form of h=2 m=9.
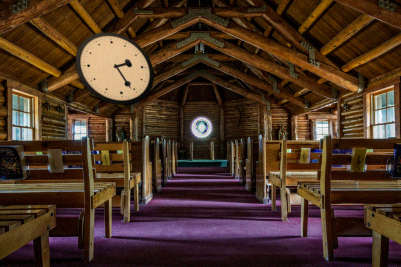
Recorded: h=2 m=26
